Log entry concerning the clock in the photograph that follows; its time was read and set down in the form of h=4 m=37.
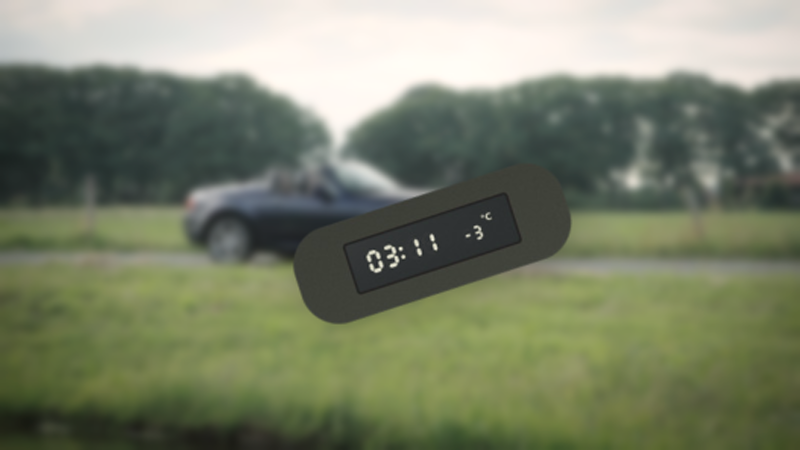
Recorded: h=3 m=11
